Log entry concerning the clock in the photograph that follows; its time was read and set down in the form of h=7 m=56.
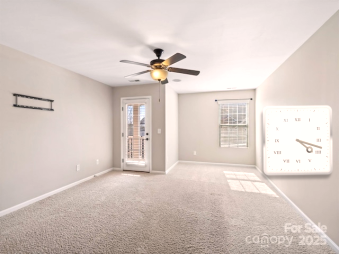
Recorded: h=4 m=18
